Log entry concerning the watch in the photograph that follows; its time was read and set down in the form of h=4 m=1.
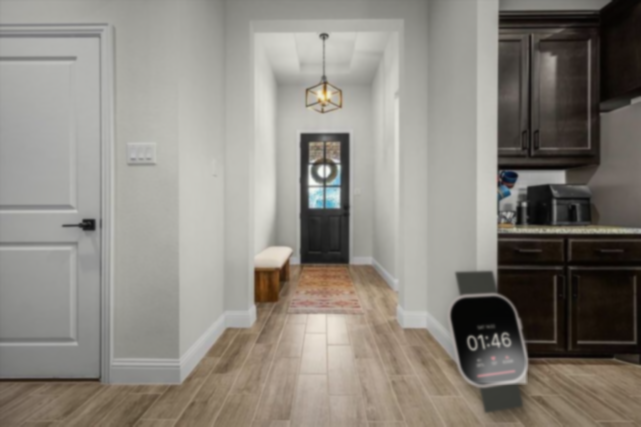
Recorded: h=1 m=46
